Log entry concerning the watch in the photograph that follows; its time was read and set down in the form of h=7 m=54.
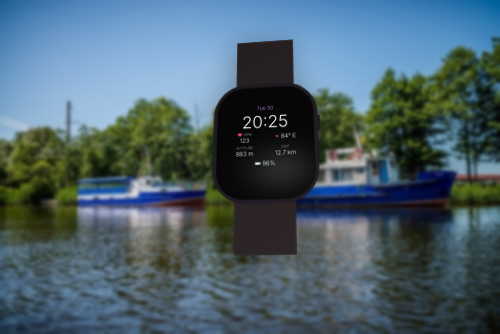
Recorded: h=20 m=25
